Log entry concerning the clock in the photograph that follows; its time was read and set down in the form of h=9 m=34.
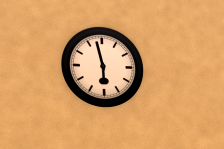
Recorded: h=5 m=58
